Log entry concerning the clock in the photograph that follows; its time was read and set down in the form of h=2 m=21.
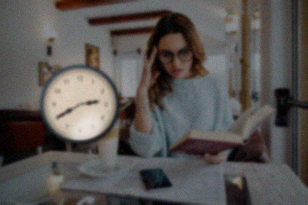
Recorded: h=2 m=40
